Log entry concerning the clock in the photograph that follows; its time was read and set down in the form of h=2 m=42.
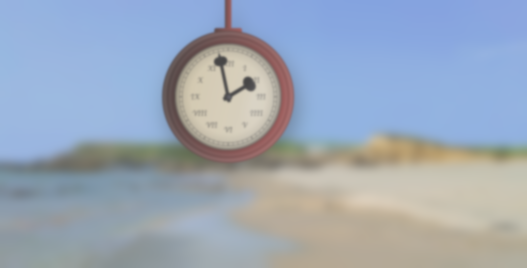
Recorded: h=1 m=58
